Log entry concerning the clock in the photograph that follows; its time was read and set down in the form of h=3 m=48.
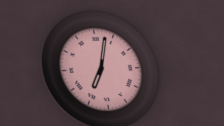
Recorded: h=7 m=3
